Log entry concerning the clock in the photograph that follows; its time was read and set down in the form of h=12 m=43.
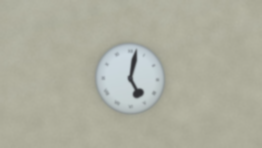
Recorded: h=5 m=2
